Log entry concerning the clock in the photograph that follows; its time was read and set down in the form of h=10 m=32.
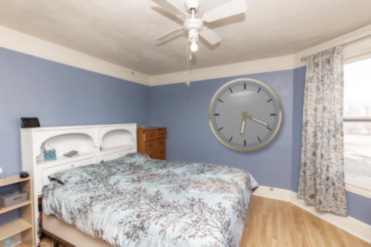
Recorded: h=6 m=19
